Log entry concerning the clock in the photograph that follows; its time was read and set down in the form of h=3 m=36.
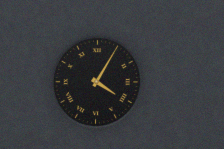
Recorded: h=4 m=5
